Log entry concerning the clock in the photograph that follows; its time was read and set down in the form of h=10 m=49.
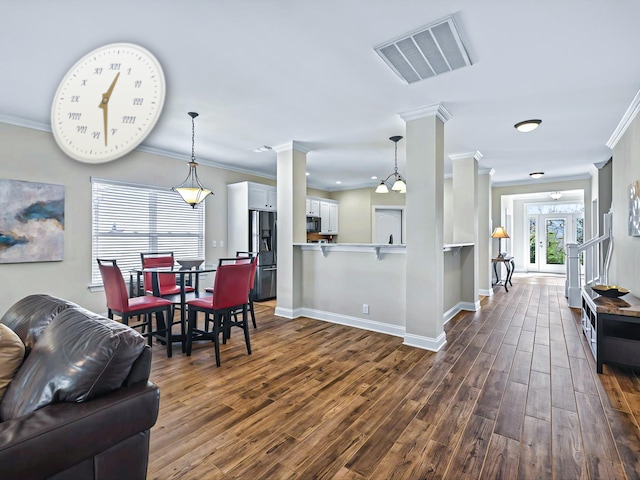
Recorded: h=12 m=27
